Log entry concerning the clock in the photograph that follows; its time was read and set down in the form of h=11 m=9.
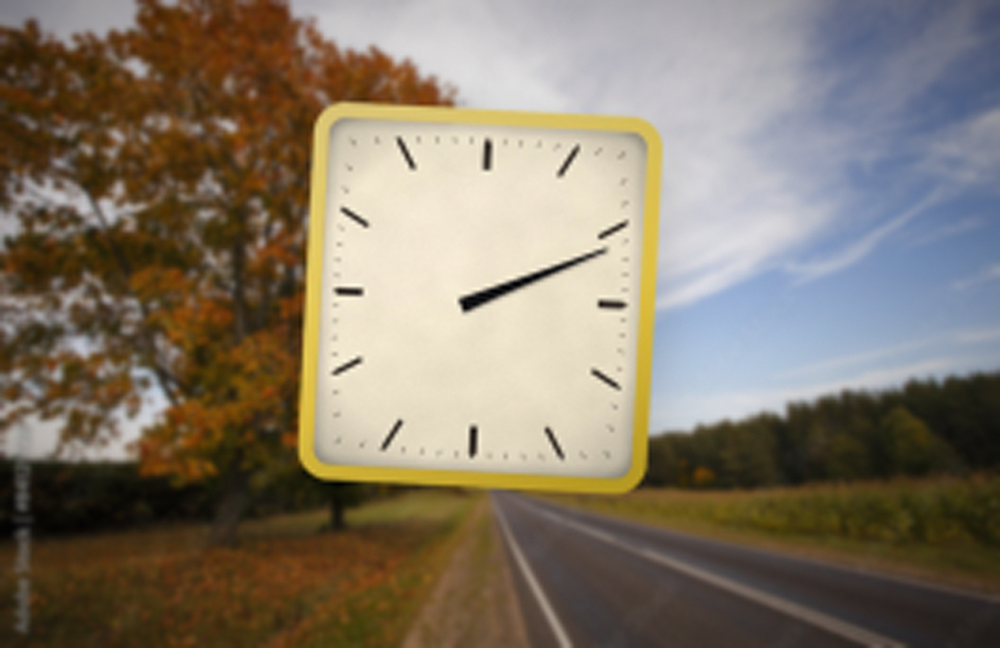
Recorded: h=2 m=11
